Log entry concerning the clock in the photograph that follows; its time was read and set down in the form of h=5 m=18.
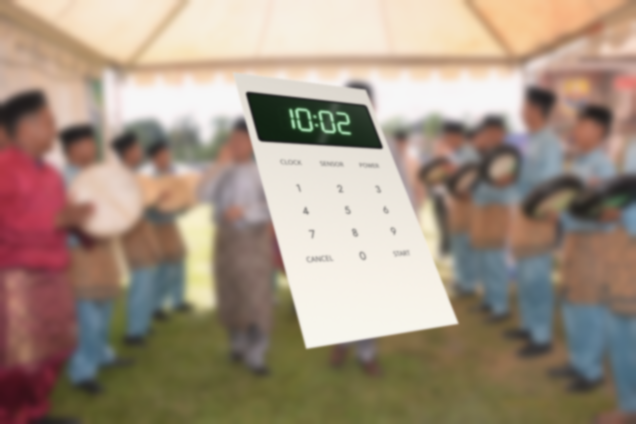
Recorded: h=10 m=2
